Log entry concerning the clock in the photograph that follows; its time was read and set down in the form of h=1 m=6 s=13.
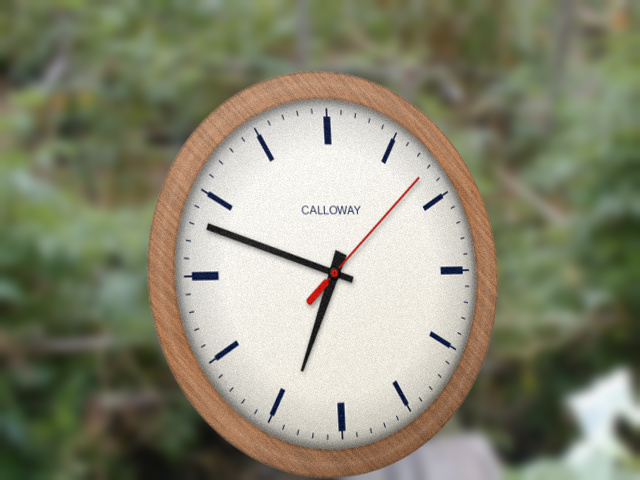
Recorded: h=6 m=48 s=8
